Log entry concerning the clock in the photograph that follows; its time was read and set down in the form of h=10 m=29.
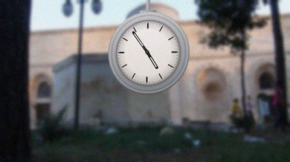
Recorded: h=4 m=54
